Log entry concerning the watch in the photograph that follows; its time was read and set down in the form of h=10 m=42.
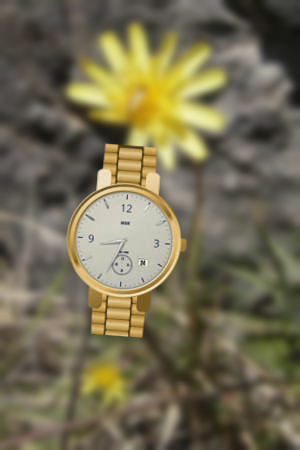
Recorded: h=8 m=34
